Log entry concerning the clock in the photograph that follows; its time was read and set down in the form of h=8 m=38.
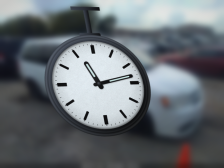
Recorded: h=11 m=13
